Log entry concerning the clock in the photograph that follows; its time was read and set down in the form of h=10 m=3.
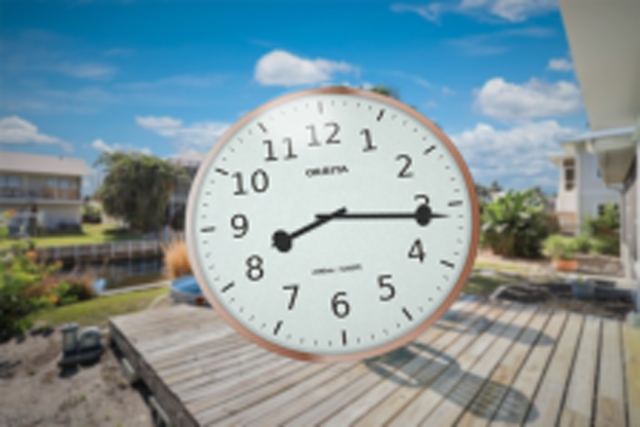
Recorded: h=8 m=16
